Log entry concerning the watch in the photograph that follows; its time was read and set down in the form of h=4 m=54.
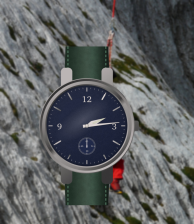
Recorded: h=2 m=14
